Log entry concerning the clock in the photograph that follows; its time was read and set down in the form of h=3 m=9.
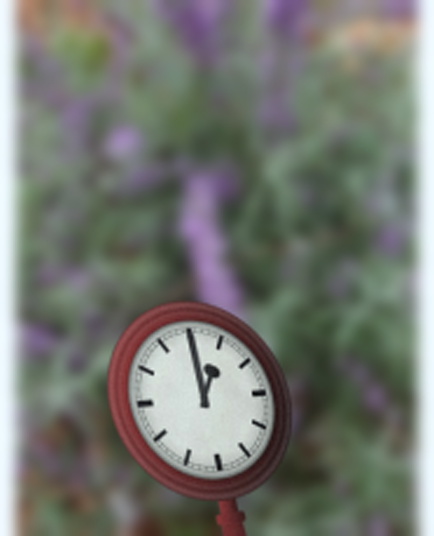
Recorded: h=1 m=0
